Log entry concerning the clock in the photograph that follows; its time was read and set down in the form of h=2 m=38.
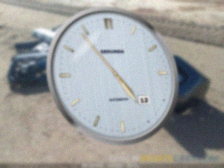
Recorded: h=4 m=54
